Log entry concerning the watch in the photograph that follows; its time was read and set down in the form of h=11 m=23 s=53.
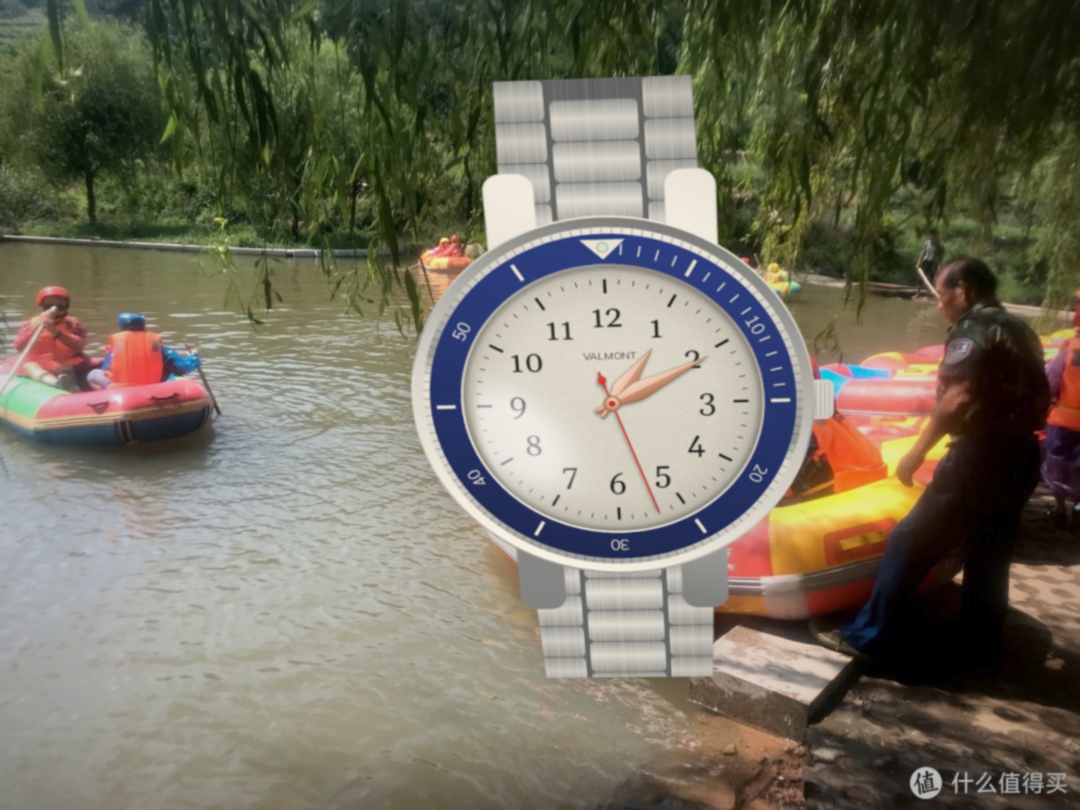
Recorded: h=1 m=10 s=27
